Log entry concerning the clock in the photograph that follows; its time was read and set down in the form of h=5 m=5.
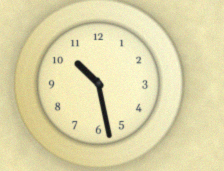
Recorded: h=10 m=28
